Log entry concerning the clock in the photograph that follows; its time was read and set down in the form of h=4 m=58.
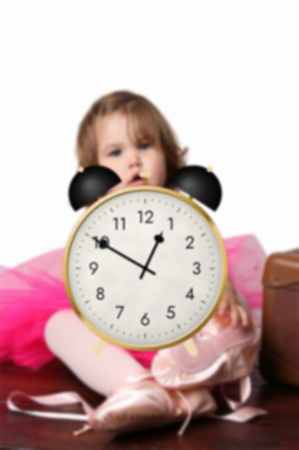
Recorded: h=12 m=50
